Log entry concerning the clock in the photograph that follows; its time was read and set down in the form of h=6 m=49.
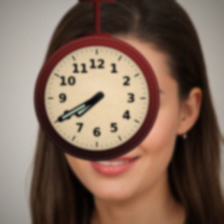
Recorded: h=7 m=40
